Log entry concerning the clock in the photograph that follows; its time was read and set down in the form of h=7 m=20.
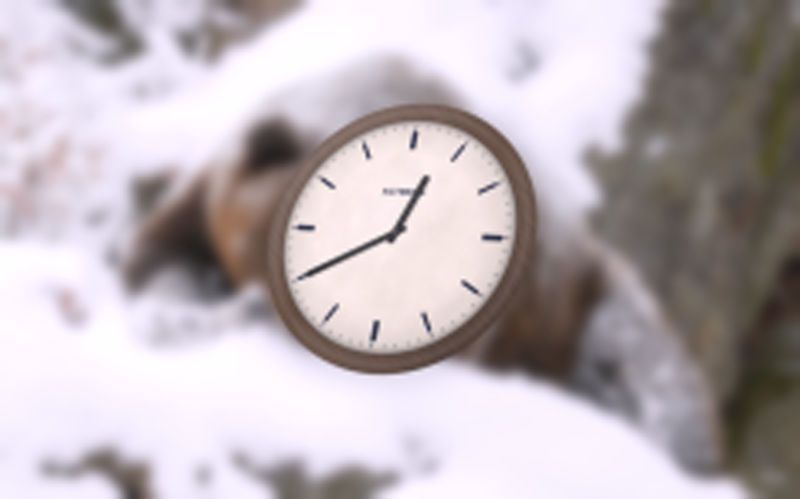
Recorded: h=12 m=40
